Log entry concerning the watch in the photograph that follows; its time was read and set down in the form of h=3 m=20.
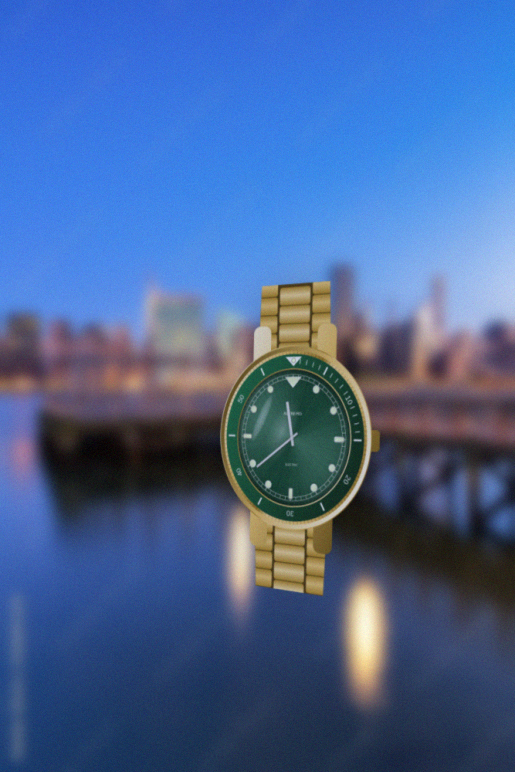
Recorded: h=11 m=39
